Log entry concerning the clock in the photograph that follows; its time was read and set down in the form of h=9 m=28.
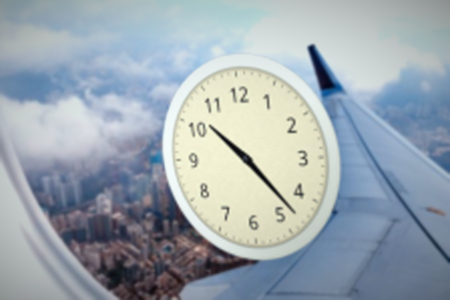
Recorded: h=10 m=23
